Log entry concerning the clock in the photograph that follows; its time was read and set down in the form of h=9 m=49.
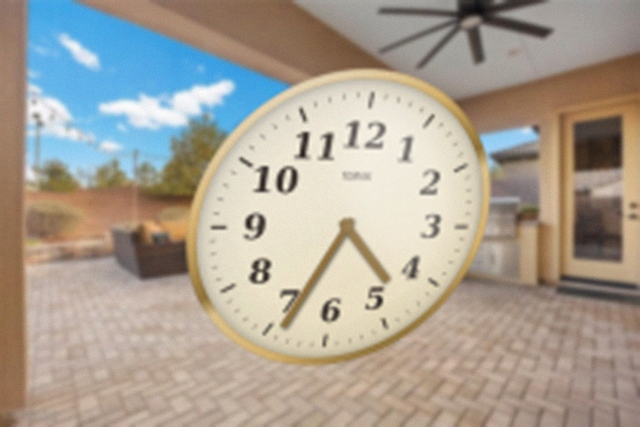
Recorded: h=4 m=34
